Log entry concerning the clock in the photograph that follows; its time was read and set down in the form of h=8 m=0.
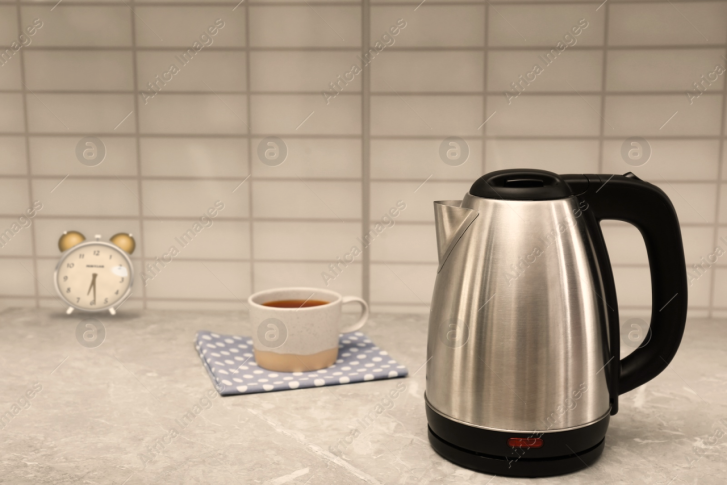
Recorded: h=6 m=29
